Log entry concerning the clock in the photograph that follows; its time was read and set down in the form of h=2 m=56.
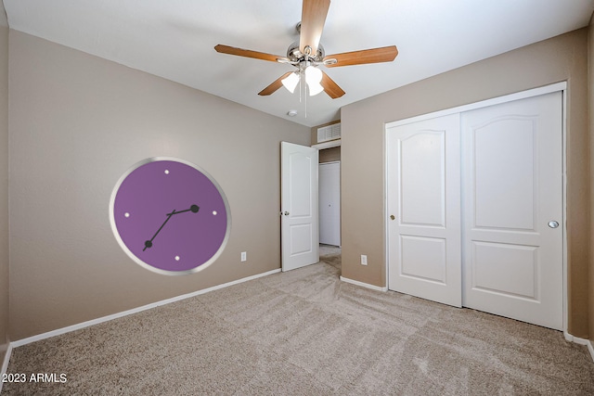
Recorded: h=2 m=37
